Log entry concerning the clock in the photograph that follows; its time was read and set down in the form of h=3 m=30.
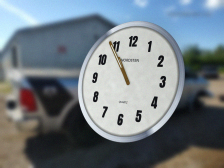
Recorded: h=10 m=54
